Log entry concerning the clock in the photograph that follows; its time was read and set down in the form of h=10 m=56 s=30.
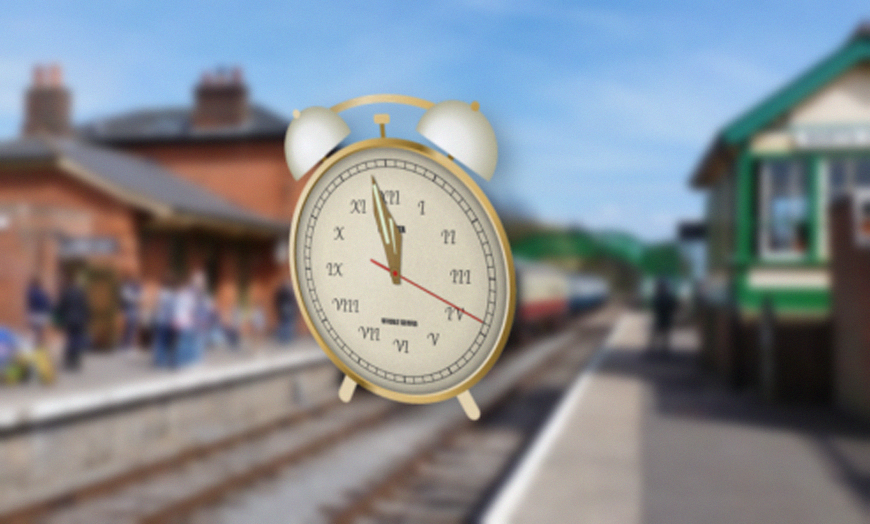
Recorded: h=11 m=58 s=19
